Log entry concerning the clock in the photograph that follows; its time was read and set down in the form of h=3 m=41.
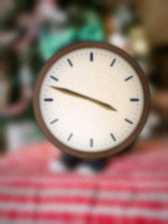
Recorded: h=3 m=48
